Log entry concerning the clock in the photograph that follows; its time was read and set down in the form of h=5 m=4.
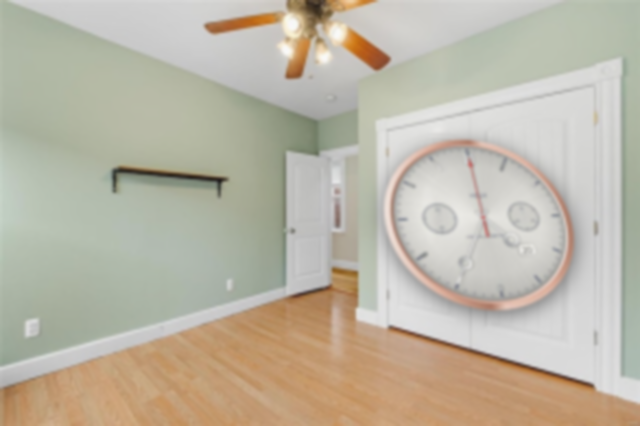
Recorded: h=4 m=35
